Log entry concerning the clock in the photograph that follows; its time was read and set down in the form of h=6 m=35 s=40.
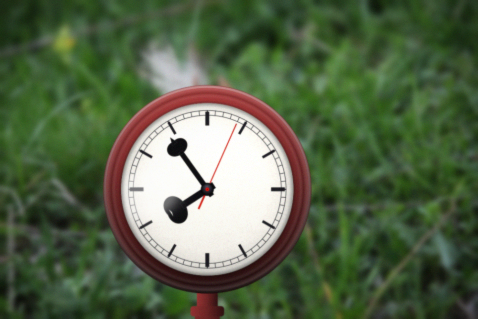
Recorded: h=7 m=54 s=4
